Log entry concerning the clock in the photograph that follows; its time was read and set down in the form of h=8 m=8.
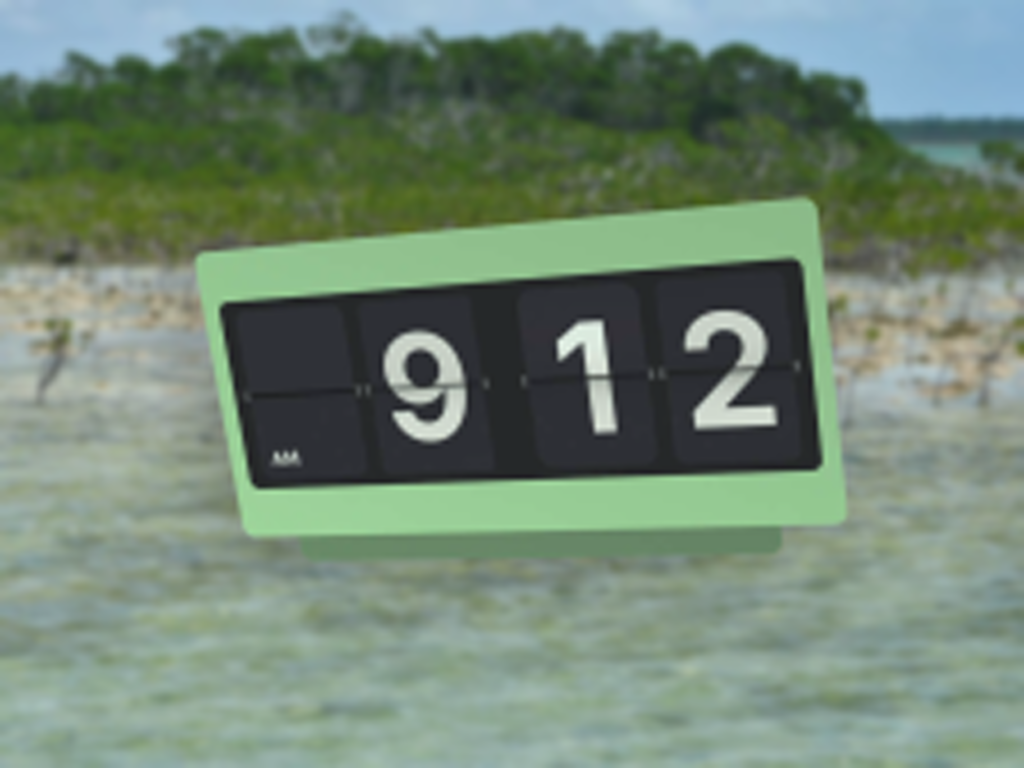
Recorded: h=9 m=12
